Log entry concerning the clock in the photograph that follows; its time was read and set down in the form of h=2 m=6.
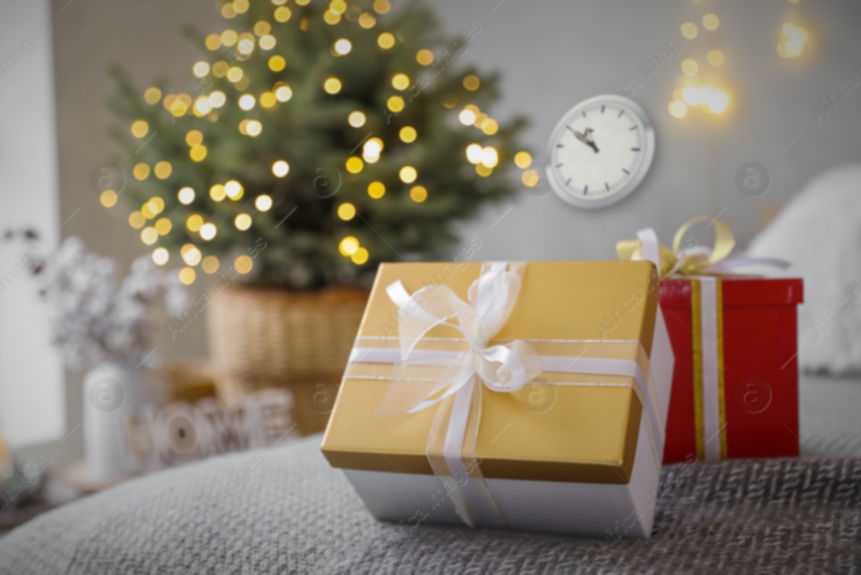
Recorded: h=10 m=50
